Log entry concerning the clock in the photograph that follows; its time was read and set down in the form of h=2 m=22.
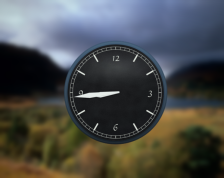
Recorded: h=8 m=44
